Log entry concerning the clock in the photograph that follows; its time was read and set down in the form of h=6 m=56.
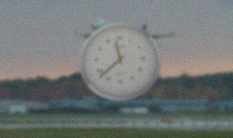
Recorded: h=11 m=38
